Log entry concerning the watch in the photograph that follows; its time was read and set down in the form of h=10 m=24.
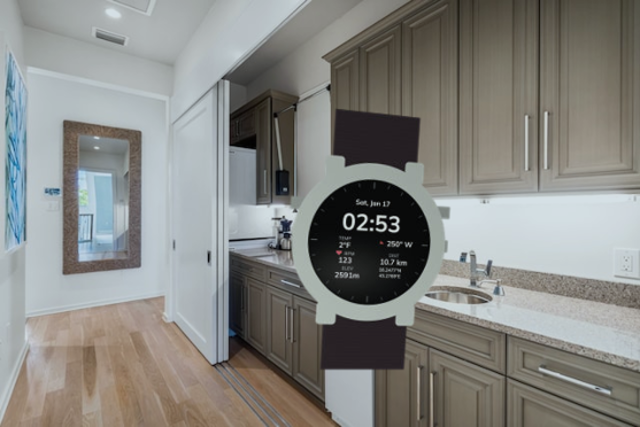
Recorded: h=2 m=53
